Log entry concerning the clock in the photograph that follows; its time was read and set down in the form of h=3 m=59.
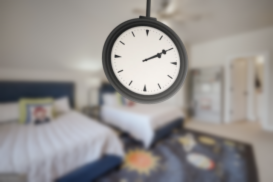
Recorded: h=2 m=10
